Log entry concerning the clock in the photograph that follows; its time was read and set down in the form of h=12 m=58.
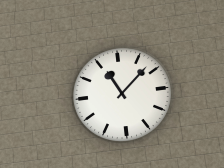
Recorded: h=11 m=8
